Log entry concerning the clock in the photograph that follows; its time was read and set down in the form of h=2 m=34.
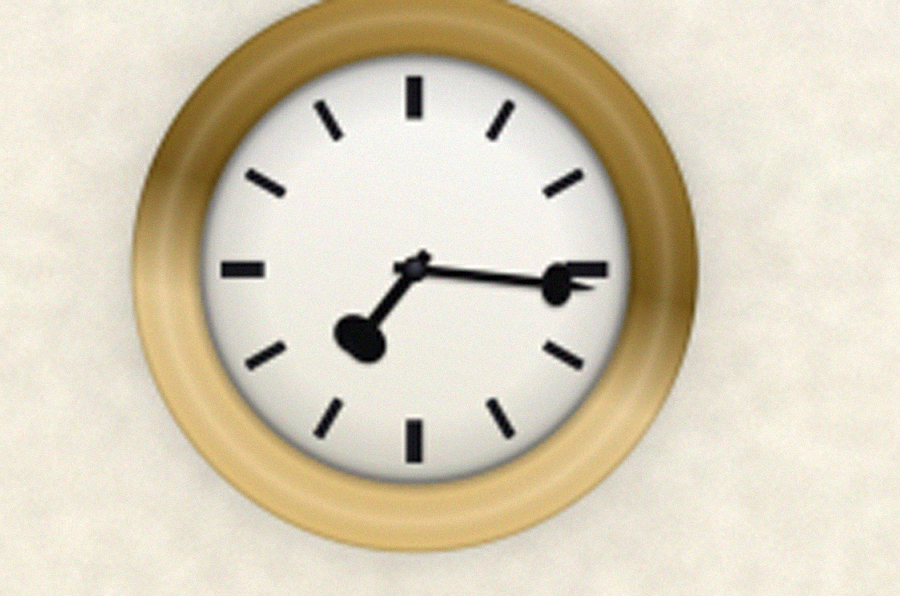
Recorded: h=7 m=16
